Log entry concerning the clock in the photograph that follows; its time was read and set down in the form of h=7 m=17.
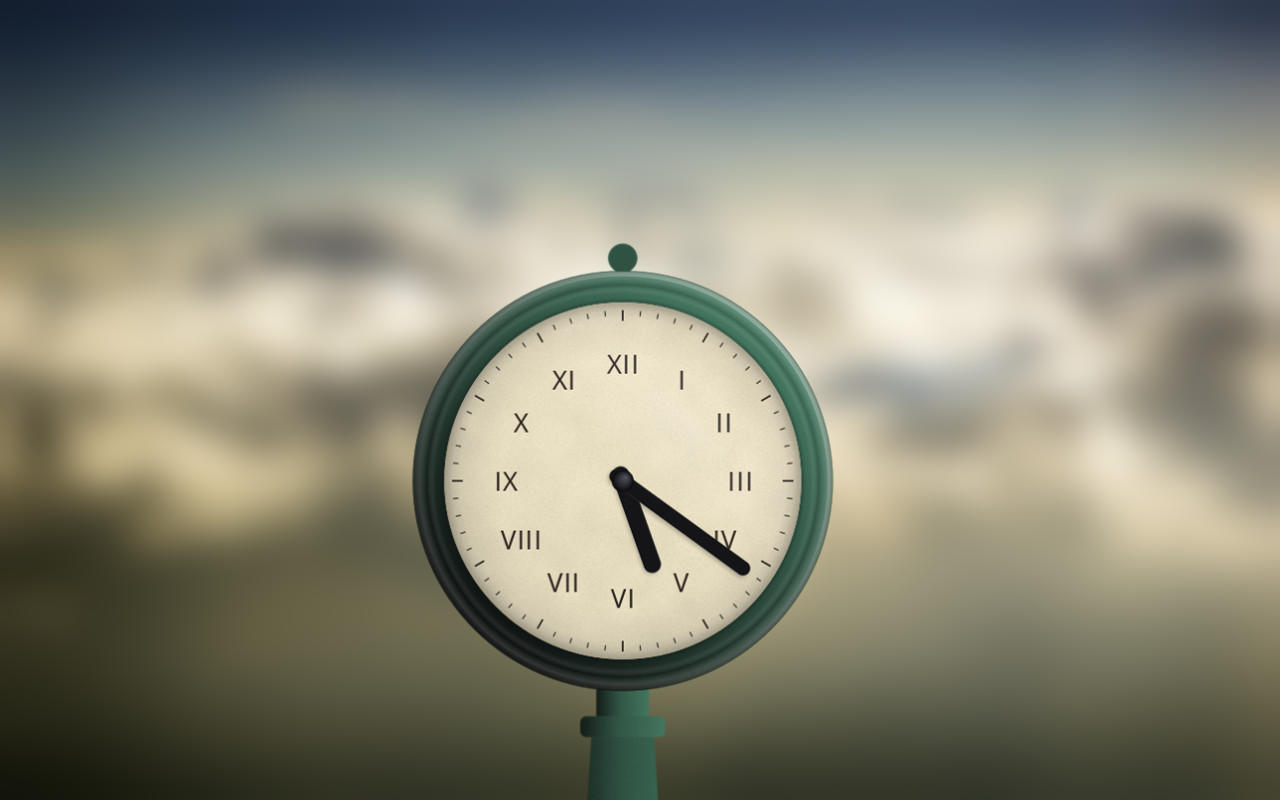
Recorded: h=5 m=21
